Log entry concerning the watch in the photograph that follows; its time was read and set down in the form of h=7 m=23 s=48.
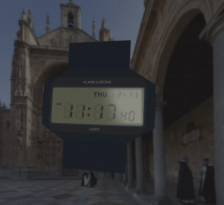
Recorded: h=11 m=17 s=40
